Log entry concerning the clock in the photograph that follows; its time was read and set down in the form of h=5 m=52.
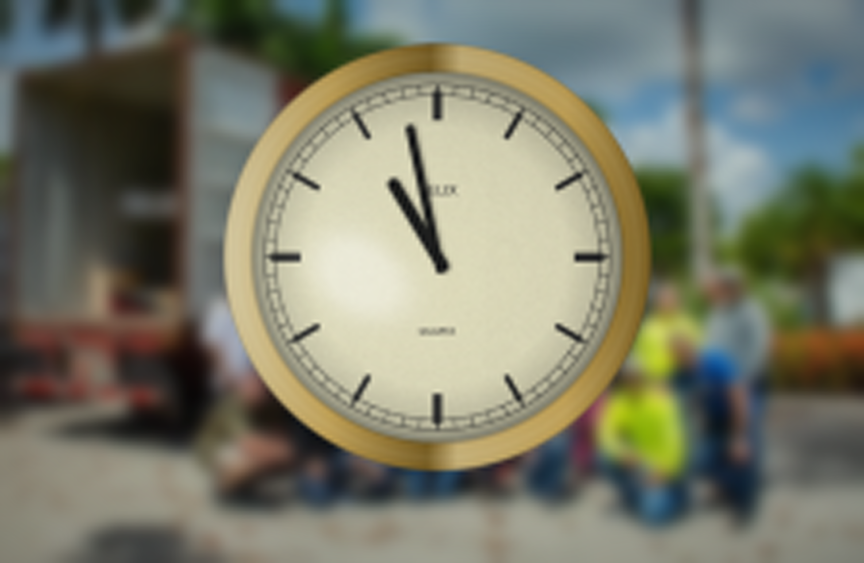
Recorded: h=10 m=58
